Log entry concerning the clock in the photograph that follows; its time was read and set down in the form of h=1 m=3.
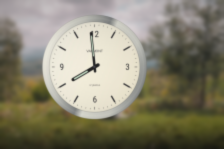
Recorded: h=7 m=59
